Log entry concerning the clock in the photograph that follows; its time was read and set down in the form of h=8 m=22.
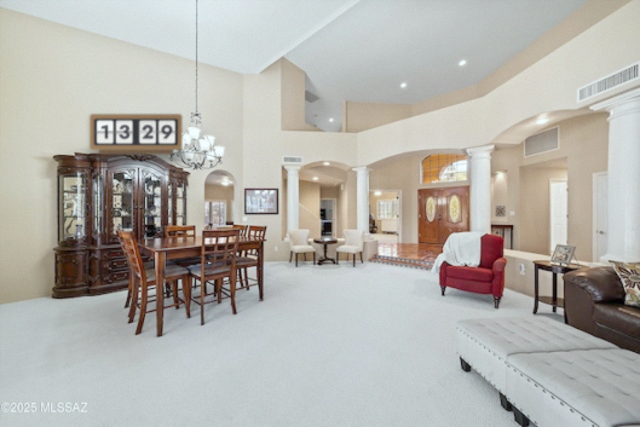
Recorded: h=13 m=29
